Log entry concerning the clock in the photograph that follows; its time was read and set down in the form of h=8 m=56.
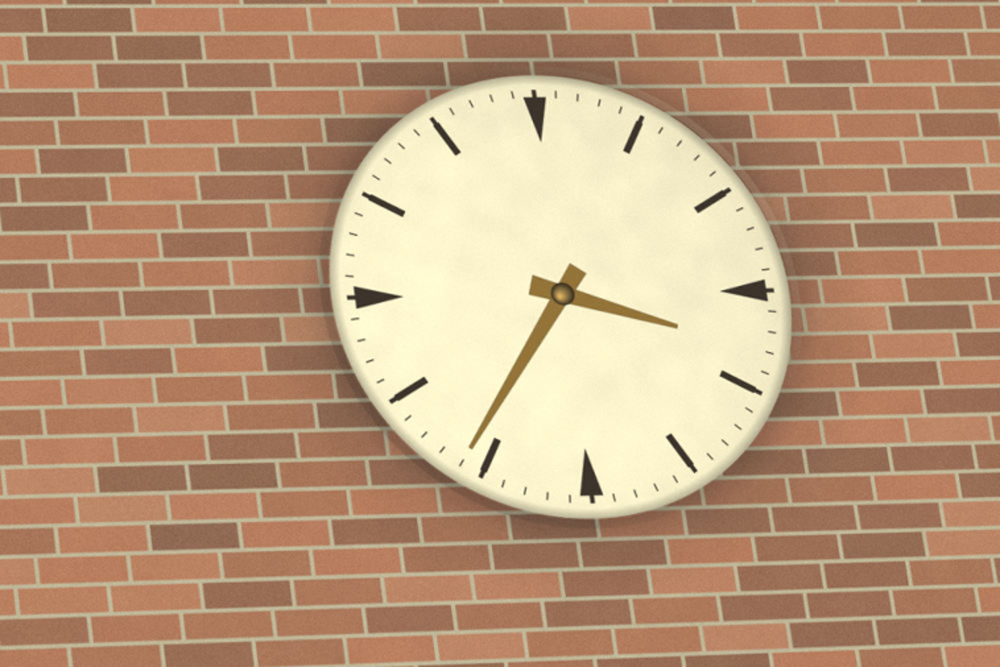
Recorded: h=3 m=36
